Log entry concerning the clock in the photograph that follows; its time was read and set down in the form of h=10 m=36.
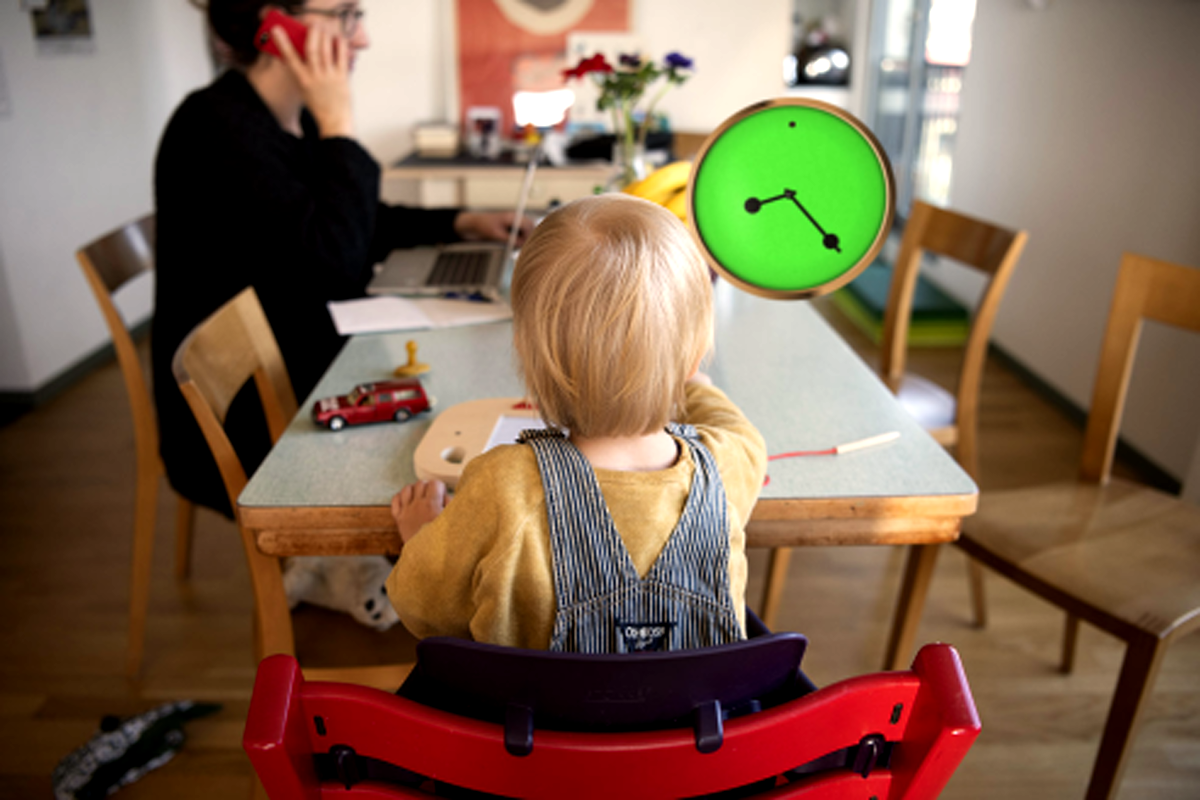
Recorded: h=8 m=23
